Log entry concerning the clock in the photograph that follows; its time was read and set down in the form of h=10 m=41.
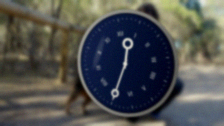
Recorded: h=12 m=35
